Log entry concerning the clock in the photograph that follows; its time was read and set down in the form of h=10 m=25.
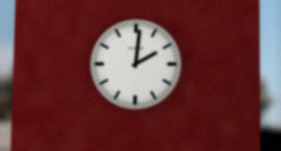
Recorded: h=2 m=1
